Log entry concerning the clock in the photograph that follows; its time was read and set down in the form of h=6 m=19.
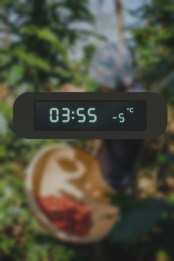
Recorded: h=3 m=55
